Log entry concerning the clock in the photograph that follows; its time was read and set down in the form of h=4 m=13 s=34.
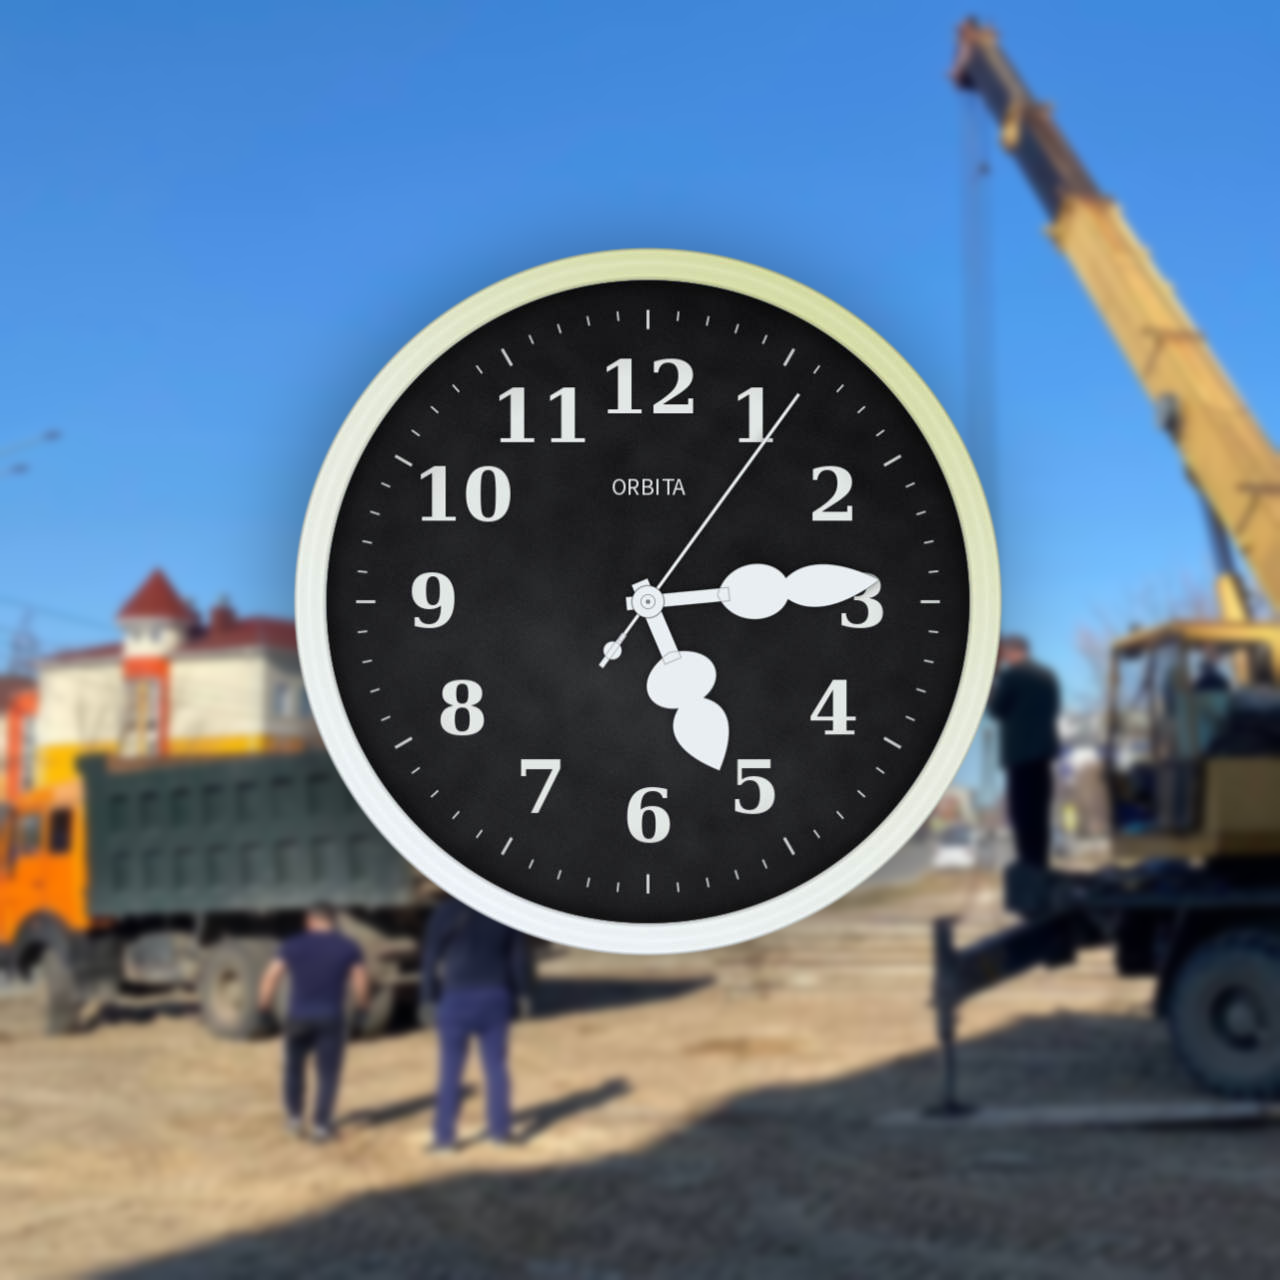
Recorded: h=5 m=14 s=6
